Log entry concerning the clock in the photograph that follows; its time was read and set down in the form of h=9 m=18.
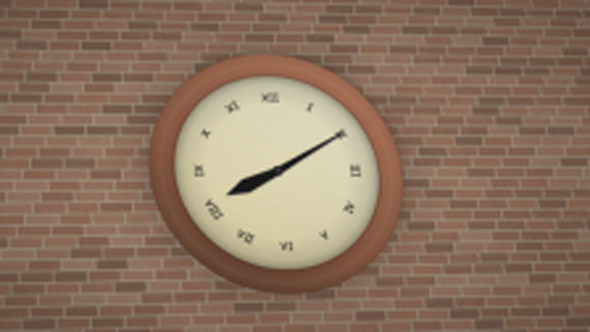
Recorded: h=8 m=10
